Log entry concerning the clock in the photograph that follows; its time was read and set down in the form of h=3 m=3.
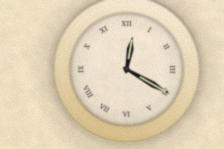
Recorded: h=12 m=20
